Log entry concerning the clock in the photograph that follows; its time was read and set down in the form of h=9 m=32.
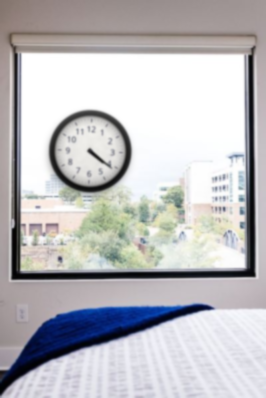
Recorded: h=4 m=21
